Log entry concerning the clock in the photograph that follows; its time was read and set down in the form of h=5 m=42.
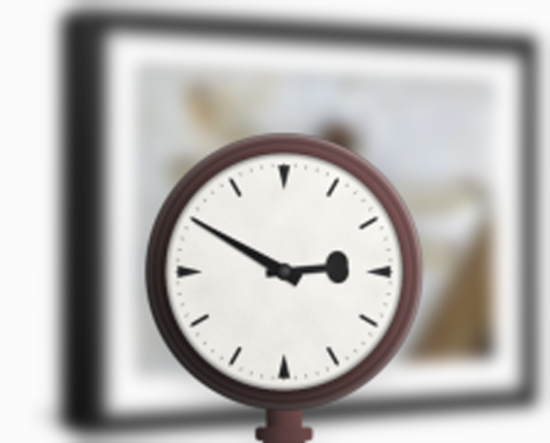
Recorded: h=2 m=50
